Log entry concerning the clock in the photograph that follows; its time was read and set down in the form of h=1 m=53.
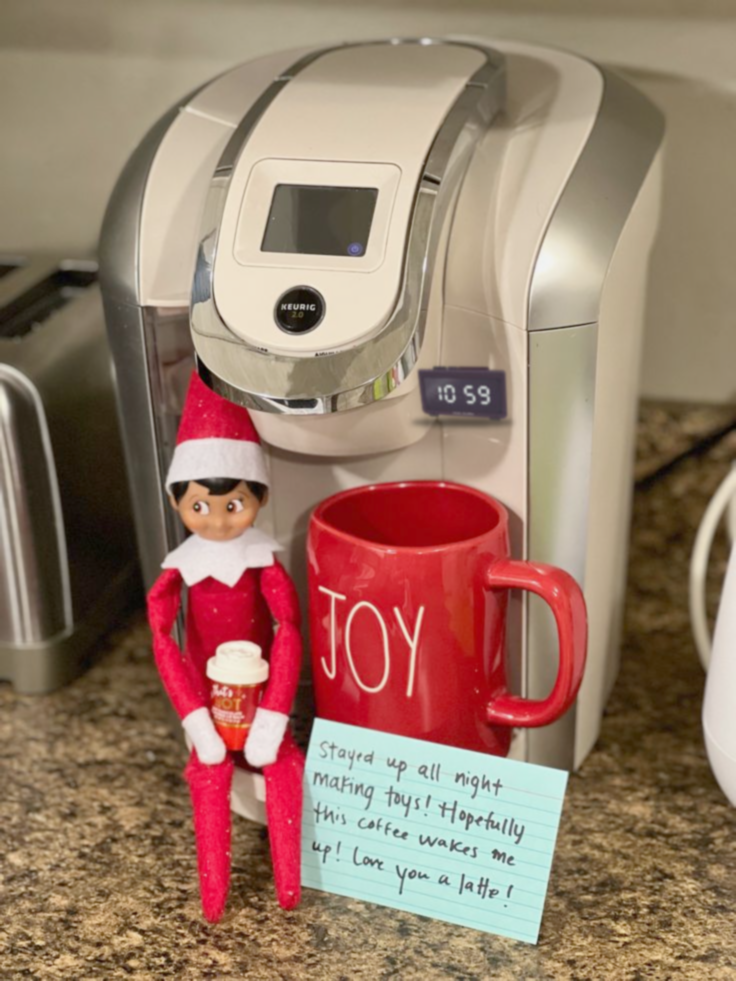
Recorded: h=10 m=59
